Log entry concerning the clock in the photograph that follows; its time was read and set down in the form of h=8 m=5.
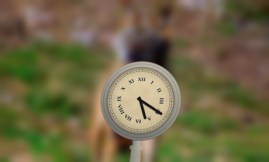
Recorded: h=5 m=20
